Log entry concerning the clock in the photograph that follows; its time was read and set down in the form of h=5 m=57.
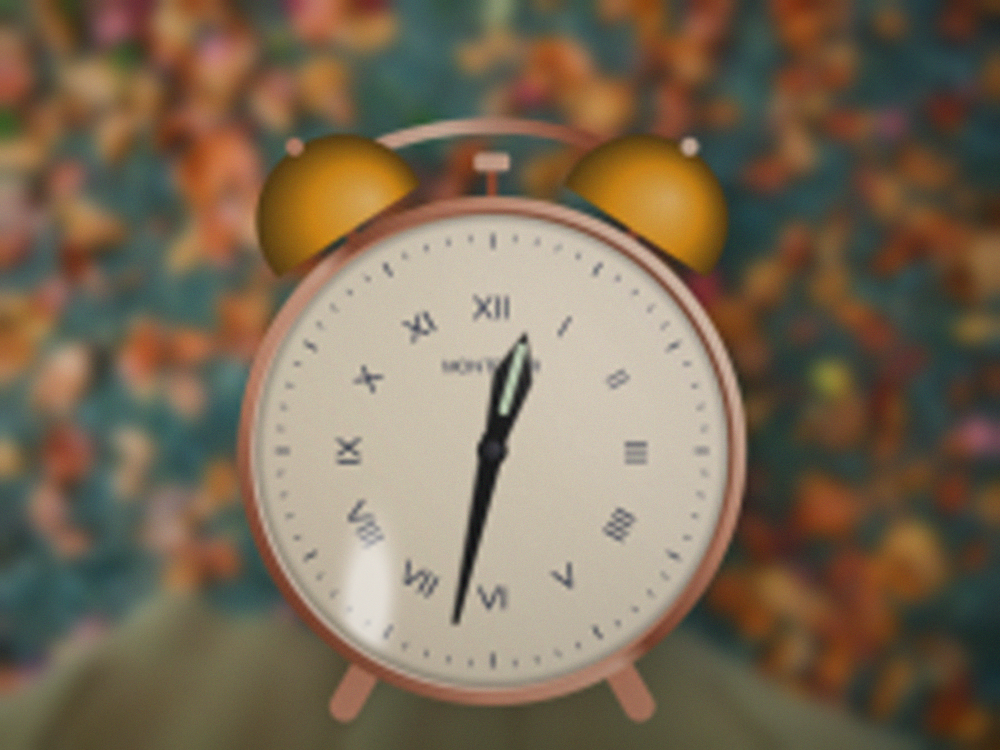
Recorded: h=12 m=32
